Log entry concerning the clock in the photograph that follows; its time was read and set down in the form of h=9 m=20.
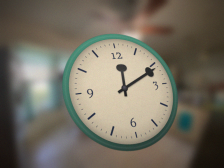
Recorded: h=12 m=11
